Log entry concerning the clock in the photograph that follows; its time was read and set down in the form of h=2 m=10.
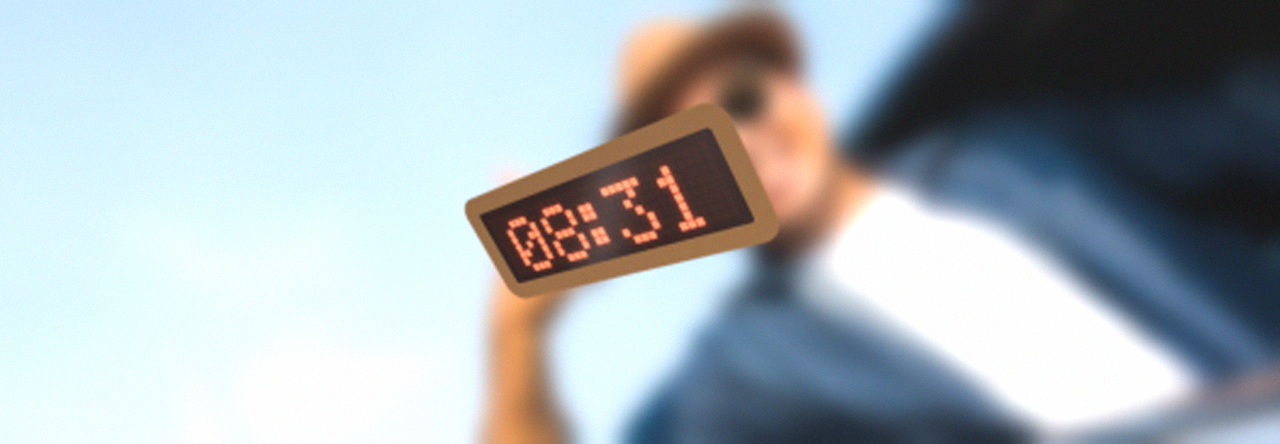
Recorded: h=8 m=31
